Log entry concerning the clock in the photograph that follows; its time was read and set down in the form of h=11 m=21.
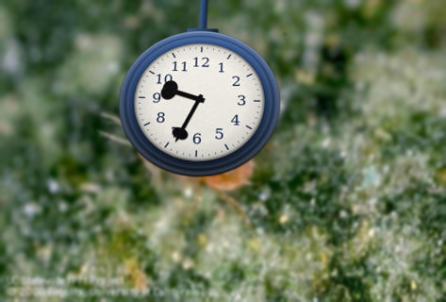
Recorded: h=9 m=34
